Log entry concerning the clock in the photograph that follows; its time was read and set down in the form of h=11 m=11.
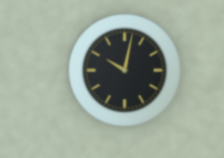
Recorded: h=10 m=2
